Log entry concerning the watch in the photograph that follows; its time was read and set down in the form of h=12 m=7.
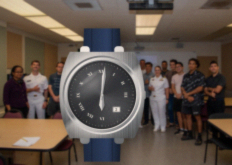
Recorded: h=6 m=1
